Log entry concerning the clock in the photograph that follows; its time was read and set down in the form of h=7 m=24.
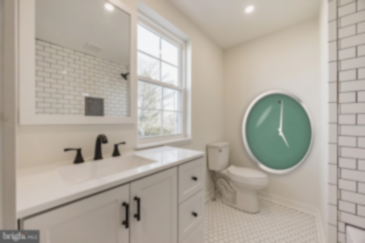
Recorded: h=5 m=1
